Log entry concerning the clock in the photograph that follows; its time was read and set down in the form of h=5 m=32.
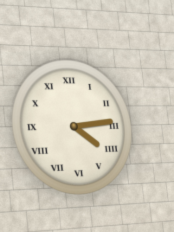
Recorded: h=4 m=14
